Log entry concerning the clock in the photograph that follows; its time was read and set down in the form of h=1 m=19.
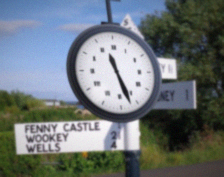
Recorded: h=11 m=27
